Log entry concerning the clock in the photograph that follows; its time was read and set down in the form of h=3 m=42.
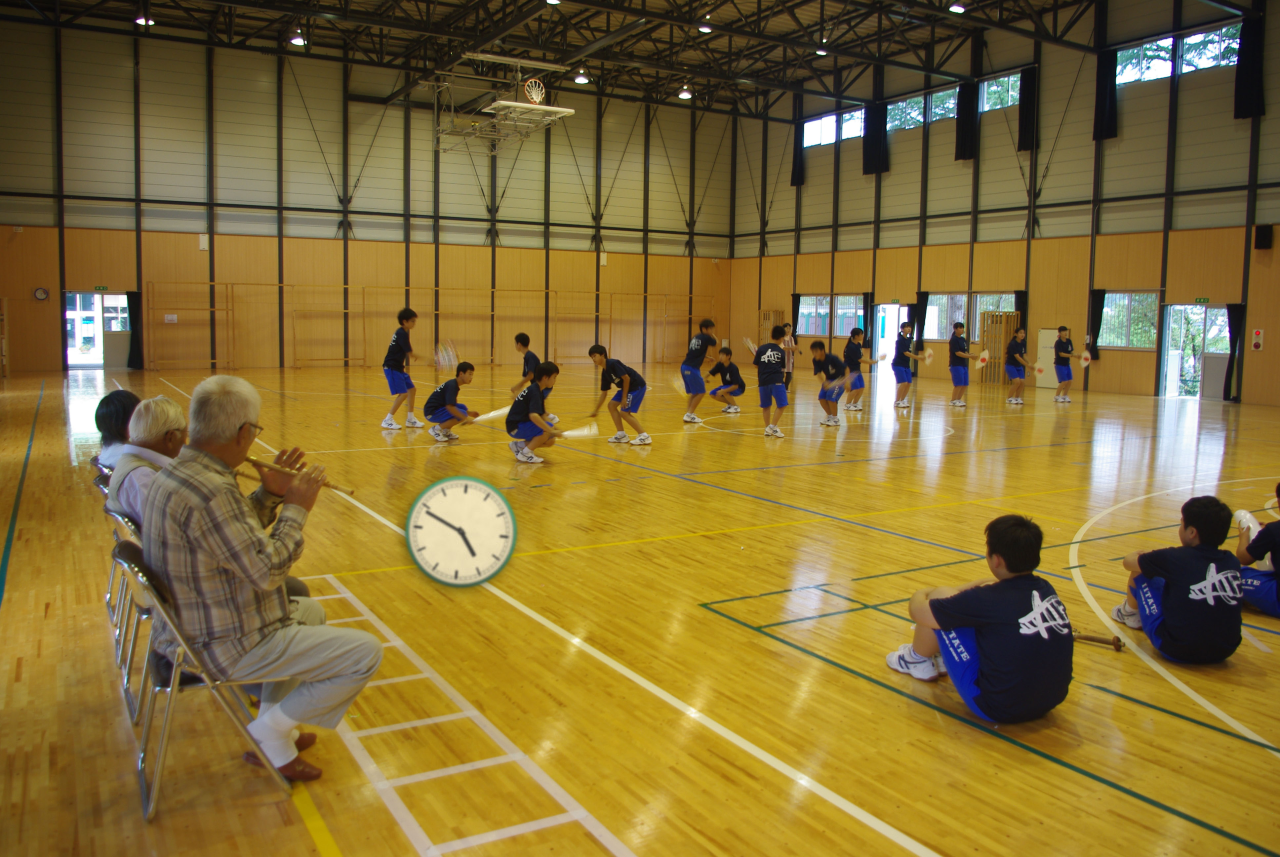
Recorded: h=4 m=49
